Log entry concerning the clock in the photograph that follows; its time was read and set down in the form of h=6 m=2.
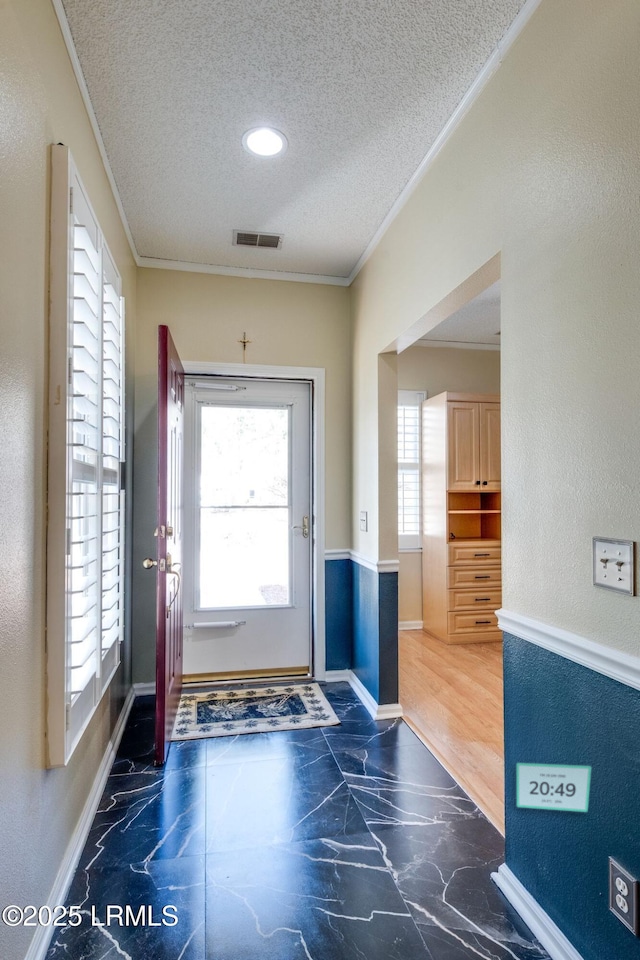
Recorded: h=20 m=49
